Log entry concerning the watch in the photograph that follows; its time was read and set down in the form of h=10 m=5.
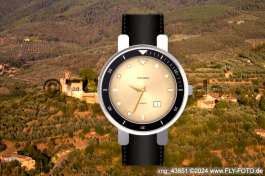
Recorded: h=9 m=34
